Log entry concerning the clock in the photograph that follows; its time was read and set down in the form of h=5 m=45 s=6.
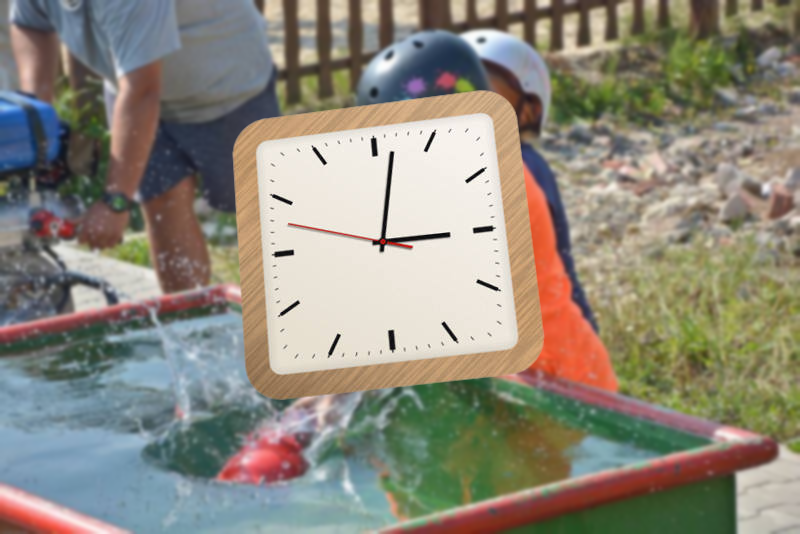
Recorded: h=3 m=1 s=48
